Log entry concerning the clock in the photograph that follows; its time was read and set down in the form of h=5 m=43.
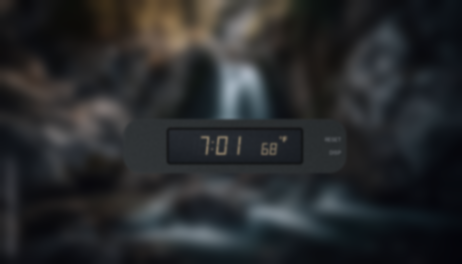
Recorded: h=7 m=1
